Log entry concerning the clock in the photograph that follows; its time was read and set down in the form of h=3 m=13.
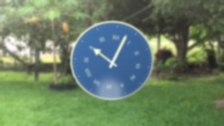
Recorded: h=10 m=3
